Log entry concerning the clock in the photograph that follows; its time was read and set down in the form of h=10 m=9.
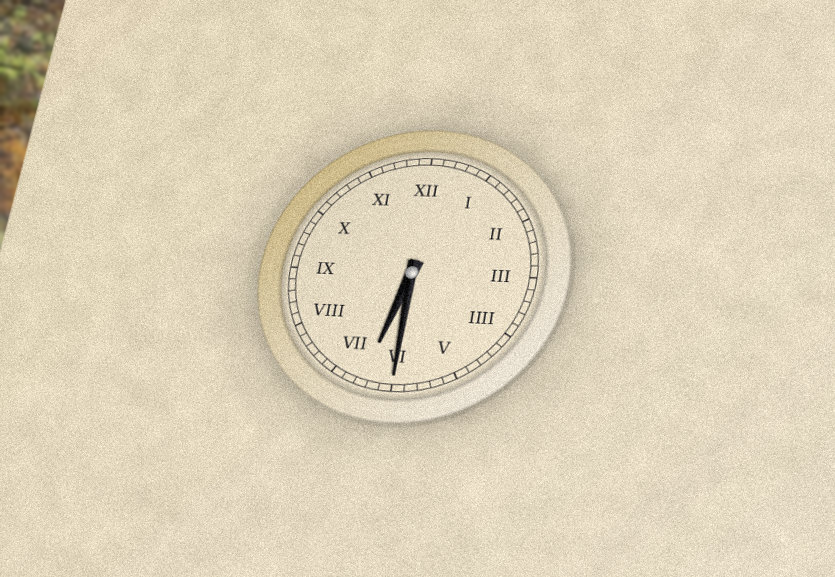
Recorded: h=6 m=30
